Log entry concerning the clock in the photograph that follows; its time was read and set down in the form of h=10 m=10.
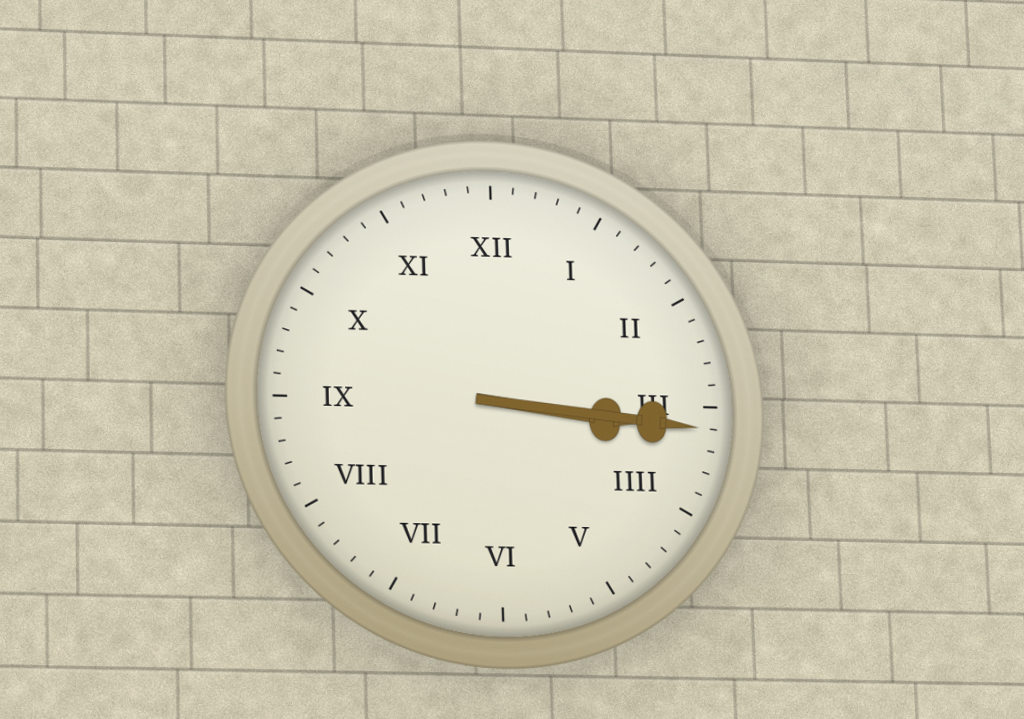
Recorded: h=3 m=16
